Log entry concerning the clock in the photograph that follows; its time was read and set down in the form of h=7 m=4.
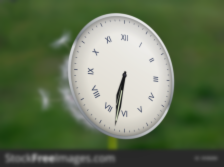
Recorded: h=6 m=32
